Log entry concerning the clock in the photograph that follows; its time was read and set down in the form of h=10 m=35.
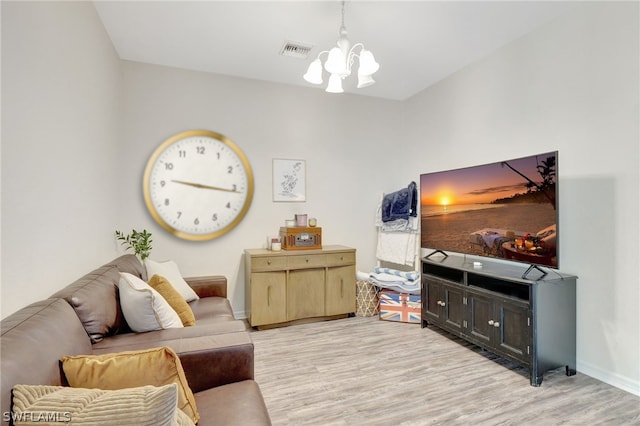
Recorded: h=9 m=16
